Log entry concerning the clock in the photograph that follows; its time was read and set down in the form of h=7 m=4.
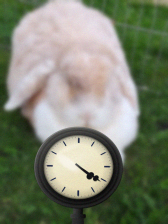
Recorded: h=4 m=21
